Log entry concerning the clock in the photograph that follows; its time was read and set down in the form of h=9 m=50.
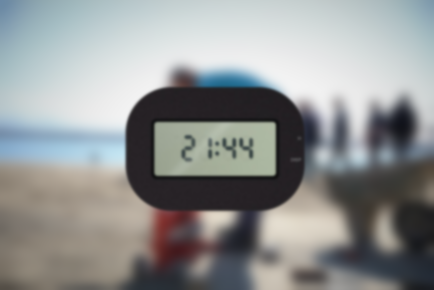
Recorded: h=21 m=44
